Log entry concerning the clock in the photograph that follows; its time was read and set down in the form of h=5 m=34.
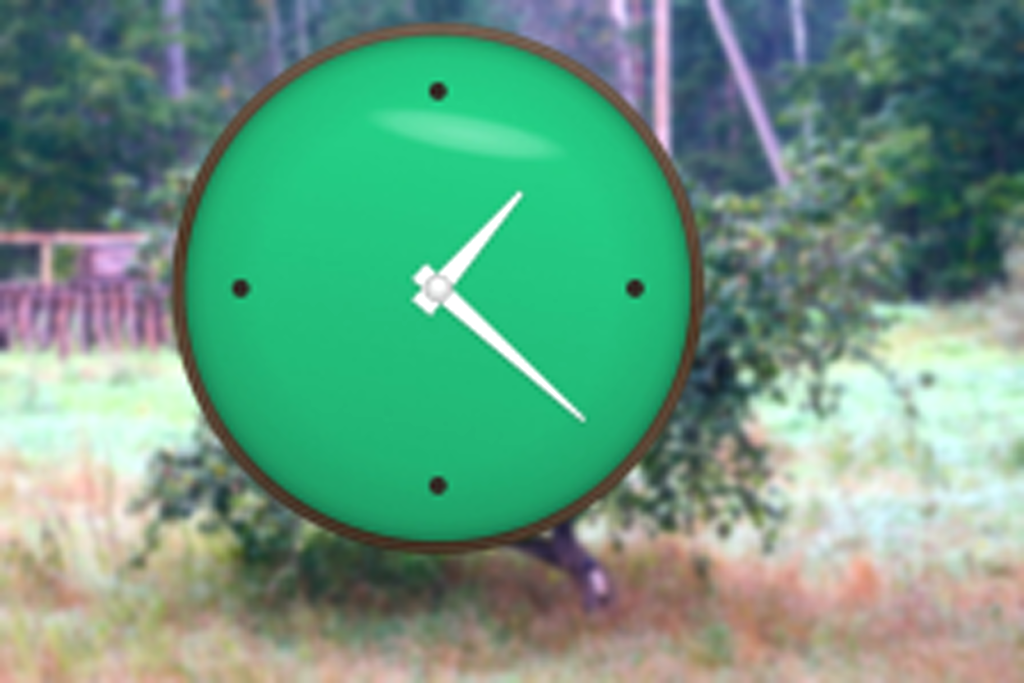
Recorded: h=1 m=22
